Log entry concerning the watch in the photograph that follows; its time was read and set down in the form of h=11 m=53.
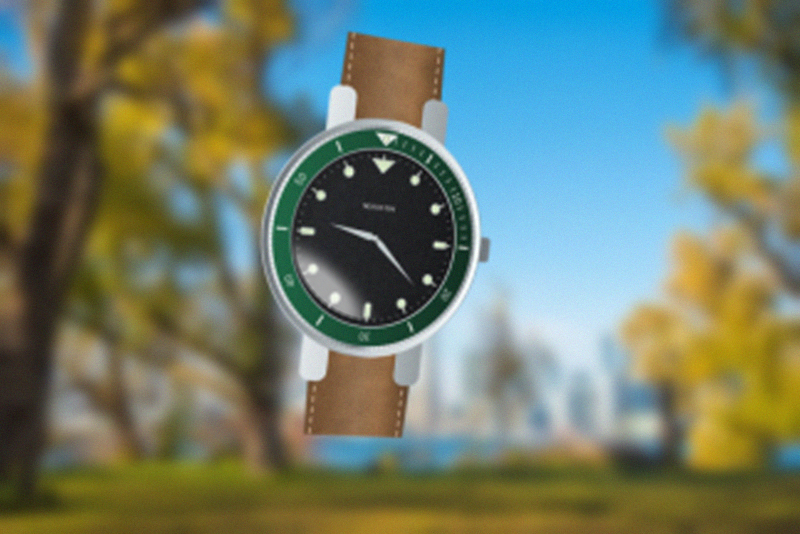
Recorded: h=9 m=22
